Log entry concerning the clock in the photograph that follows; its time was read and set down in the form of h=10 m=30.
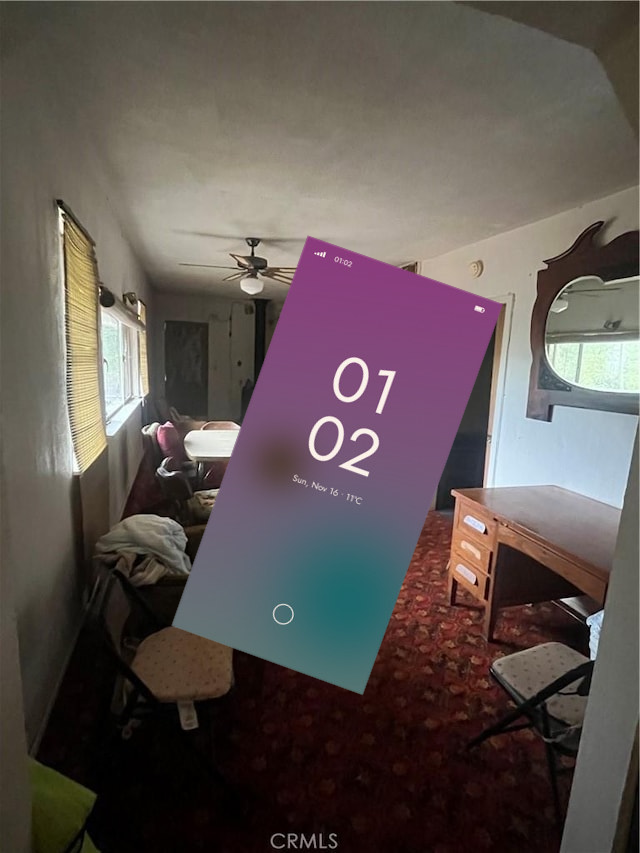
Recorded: h=1 m=2
